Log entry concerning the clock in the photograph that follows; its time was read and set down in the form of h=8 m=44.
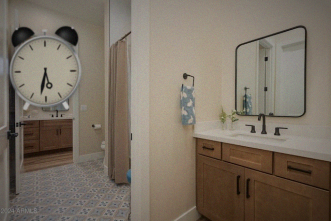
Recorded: h=5 m=32
